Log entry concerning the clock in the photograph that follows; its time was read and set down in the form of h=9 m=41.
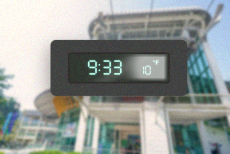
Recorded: h=9 m=33
